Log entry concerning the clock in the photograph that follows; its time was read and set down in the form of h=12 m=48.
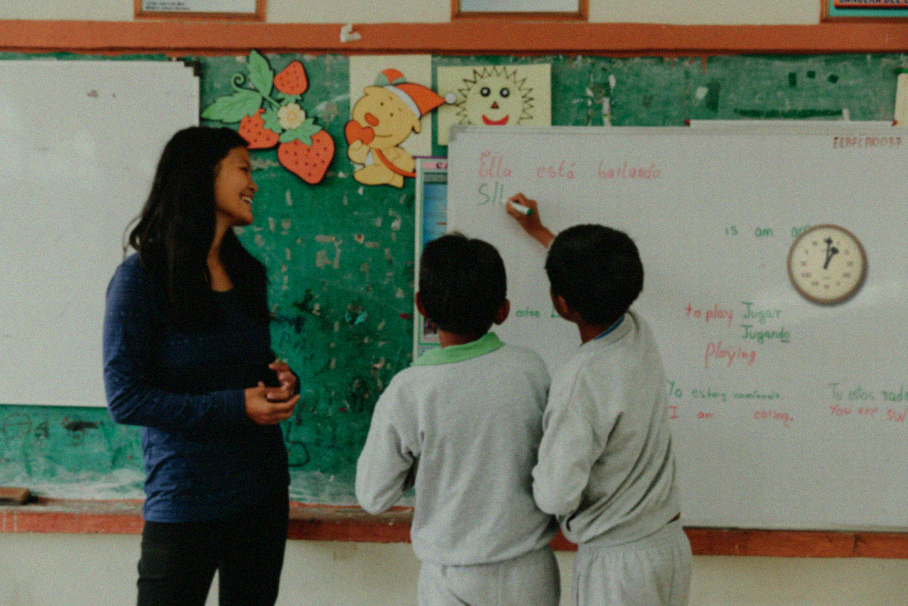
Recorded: h=1 m=1
